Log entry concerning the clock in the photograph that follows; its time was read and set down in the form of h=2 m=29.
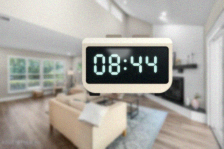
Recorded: h=8 m=44
